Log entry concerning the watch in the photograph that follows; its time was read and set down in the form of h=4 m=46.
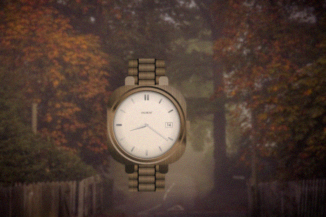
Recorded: h=8 m=21
